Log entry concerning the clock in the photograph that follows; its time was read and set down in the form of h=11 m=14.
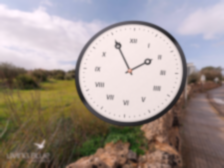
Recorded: h=1 m=55
